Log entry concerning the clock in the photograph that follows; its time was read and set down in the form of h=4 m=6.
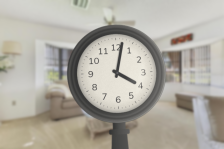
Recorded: h=4 m=2
